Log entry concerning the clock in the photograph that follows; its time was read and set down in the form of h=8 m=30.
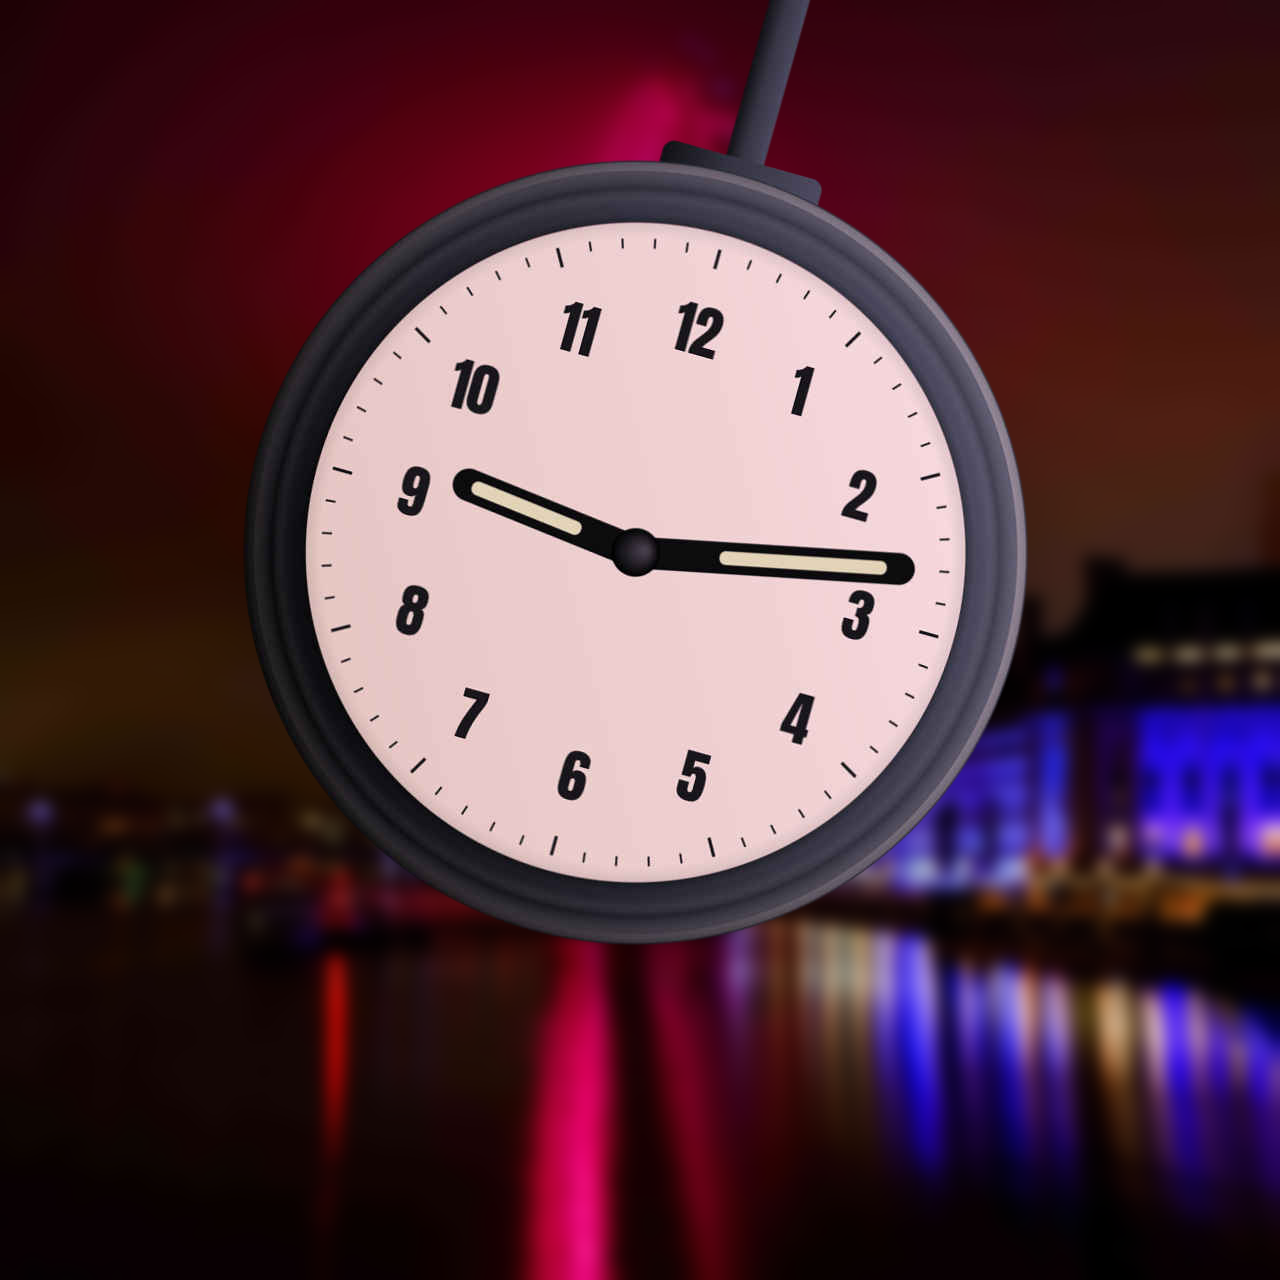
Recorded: h=9 m=13
